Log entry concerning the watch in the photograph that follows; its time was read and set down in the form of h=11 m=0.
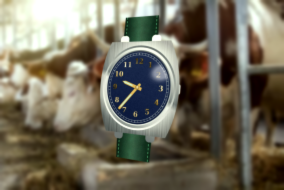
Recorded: h=9 m=37
